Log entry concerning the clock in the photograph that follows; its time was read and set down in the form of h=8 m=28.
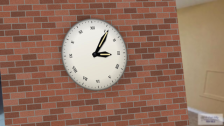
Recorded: h=3 m=6
